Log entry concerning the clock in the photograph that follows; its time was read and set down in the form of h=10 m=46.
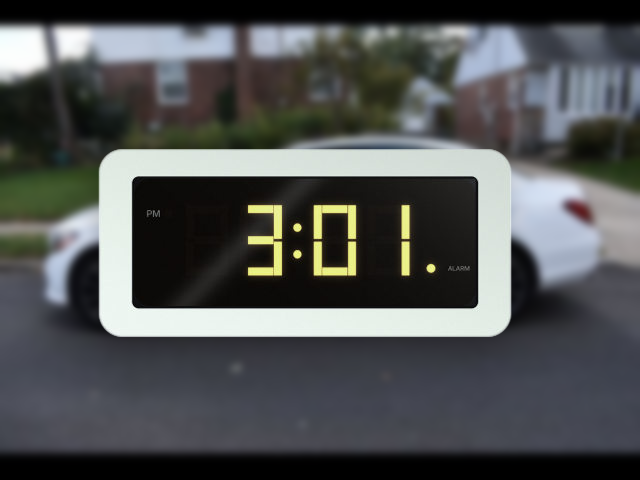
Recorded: h=3 m=1
